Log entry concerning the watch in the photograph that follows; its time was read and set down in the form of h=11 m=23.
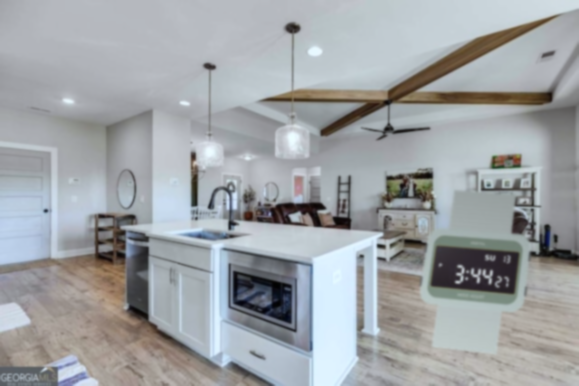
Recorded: h=3 m=44
